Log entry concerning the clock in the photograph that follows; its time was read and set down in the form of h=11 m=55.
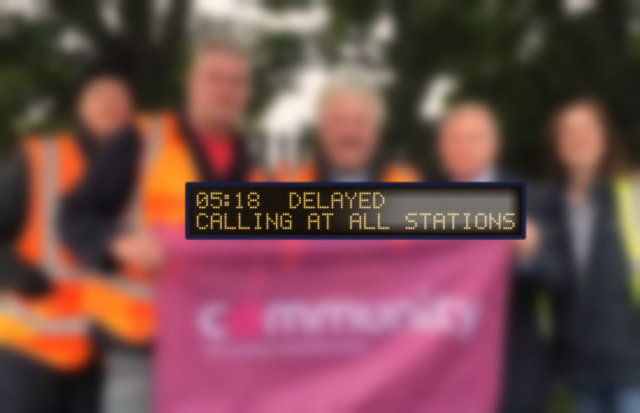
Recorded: h=5 m=18
